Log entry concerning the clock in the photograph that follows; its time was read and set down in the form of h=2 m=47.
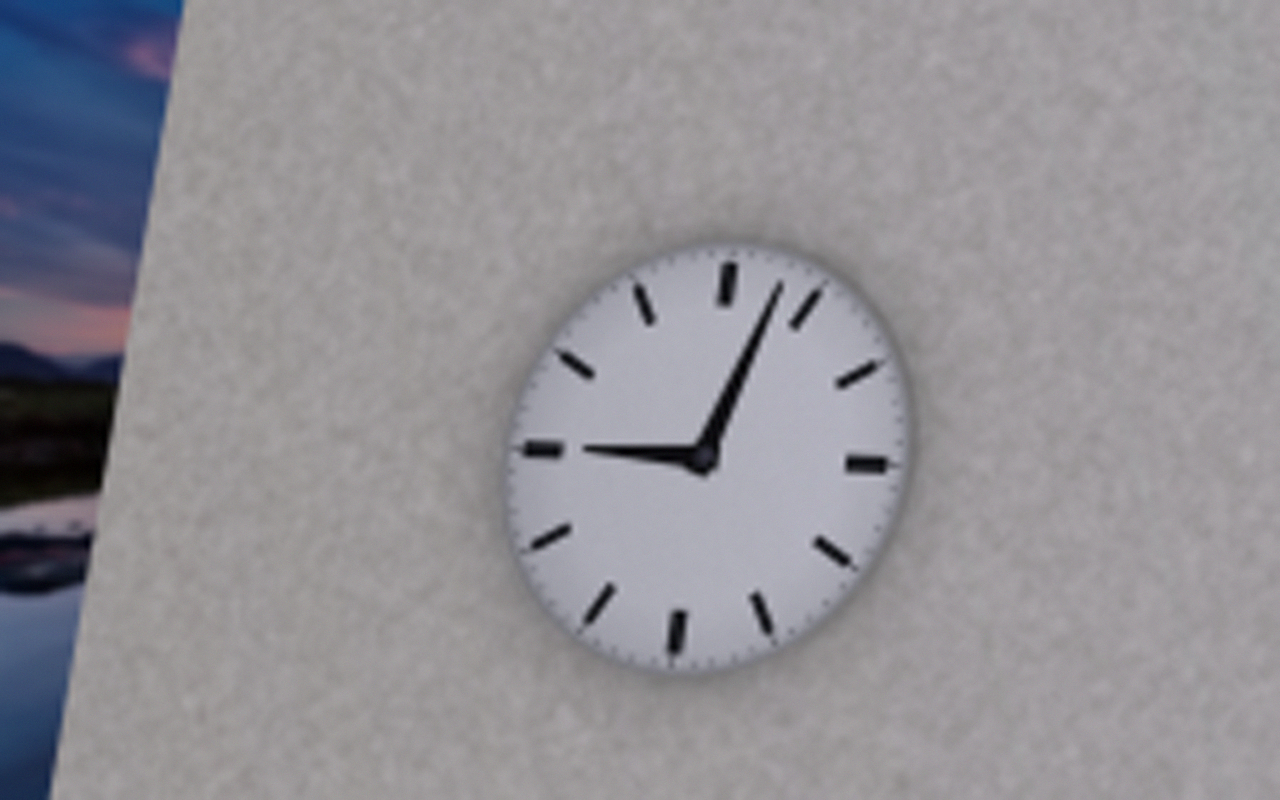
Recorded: h=9 m=3
